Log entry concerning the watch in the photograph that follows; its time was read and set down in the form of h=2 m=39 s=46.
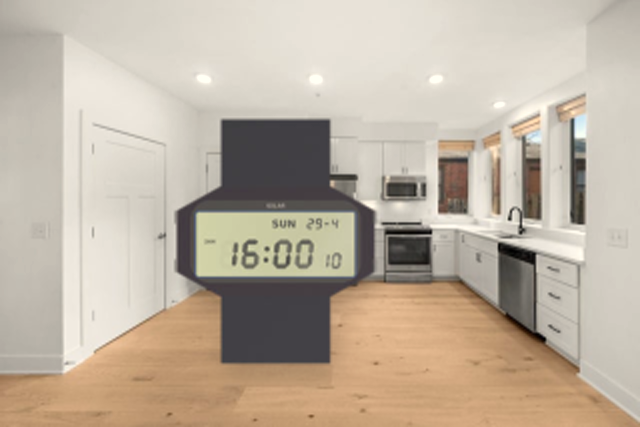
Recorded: h=16 m=0 s=10
